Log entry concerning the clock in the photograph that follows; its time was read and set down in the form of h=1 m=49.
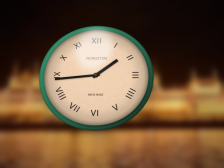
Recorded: h=1 m=44
